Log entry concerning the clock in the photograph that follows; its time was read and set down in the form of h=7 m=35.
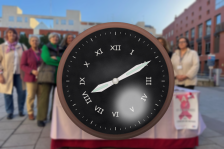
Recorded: h=8 m=10
